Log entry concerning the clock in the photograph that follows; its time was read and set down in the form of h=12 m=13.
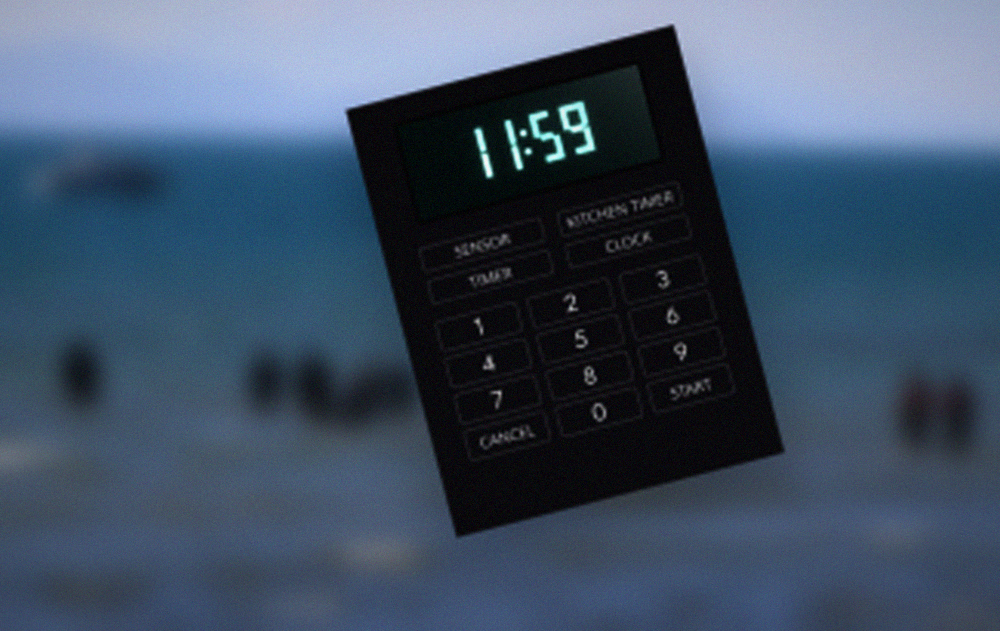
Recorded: h=11 m=59
